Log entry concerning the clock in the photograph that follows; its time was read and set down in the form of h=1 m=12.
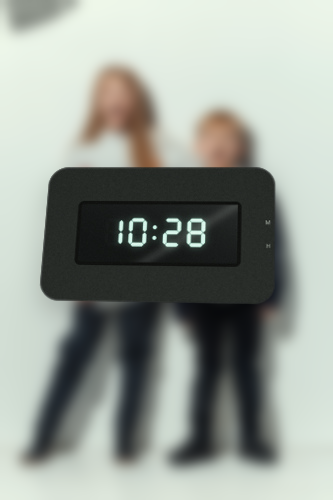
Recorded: h=10 m=28
